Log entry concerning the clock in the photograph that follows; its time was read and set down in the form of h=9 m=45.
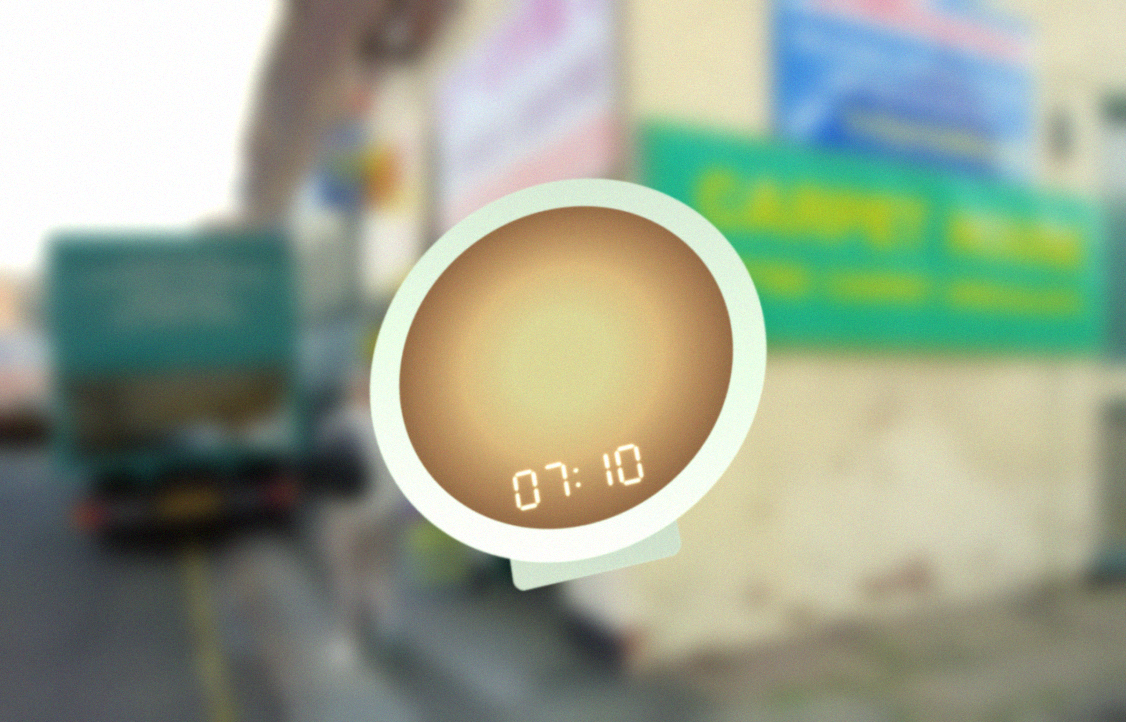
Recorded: h=7 m=10
